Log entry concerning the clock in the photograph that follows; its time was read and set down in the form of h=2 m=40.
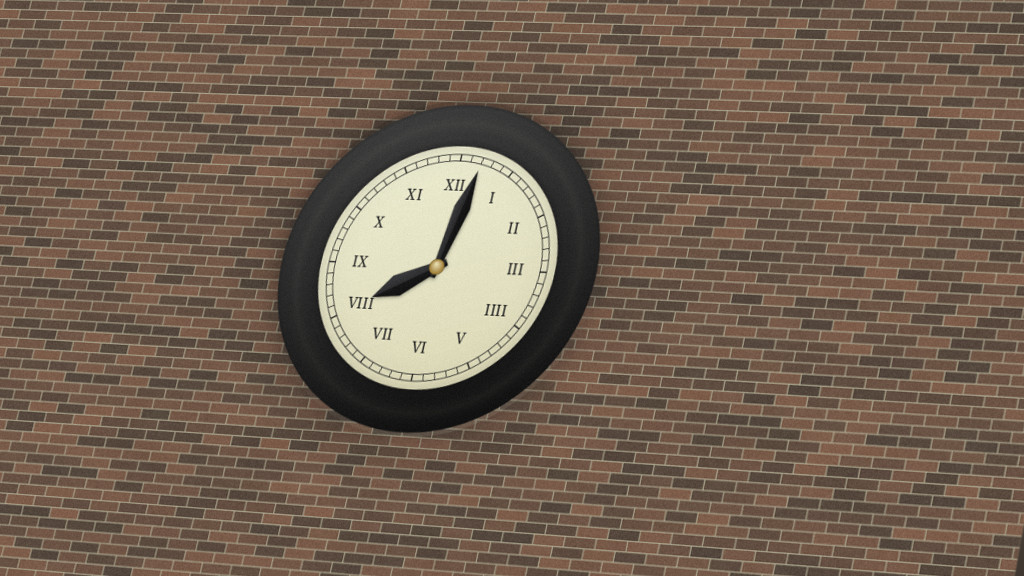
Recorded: h=8 m=2
